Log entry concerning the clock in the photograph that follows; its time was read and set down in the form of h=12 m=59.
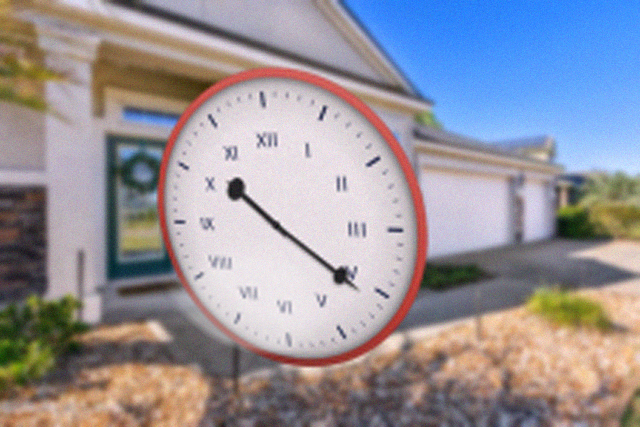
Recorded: h=10 m=21
